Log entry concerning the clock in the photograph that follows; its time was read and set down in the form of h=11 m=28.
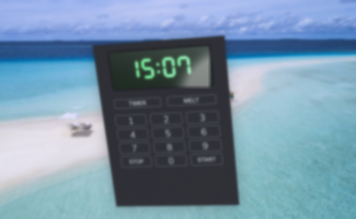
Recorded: h=15 m=7
